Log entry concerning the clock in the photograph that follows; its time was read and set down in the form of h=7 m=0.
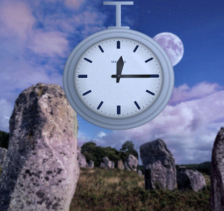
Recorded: h=12 m=15
